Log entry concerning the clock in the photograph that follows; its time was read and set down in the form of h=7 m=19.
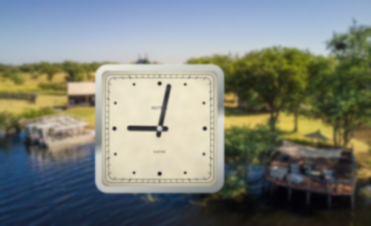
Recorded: h=9 m=2
